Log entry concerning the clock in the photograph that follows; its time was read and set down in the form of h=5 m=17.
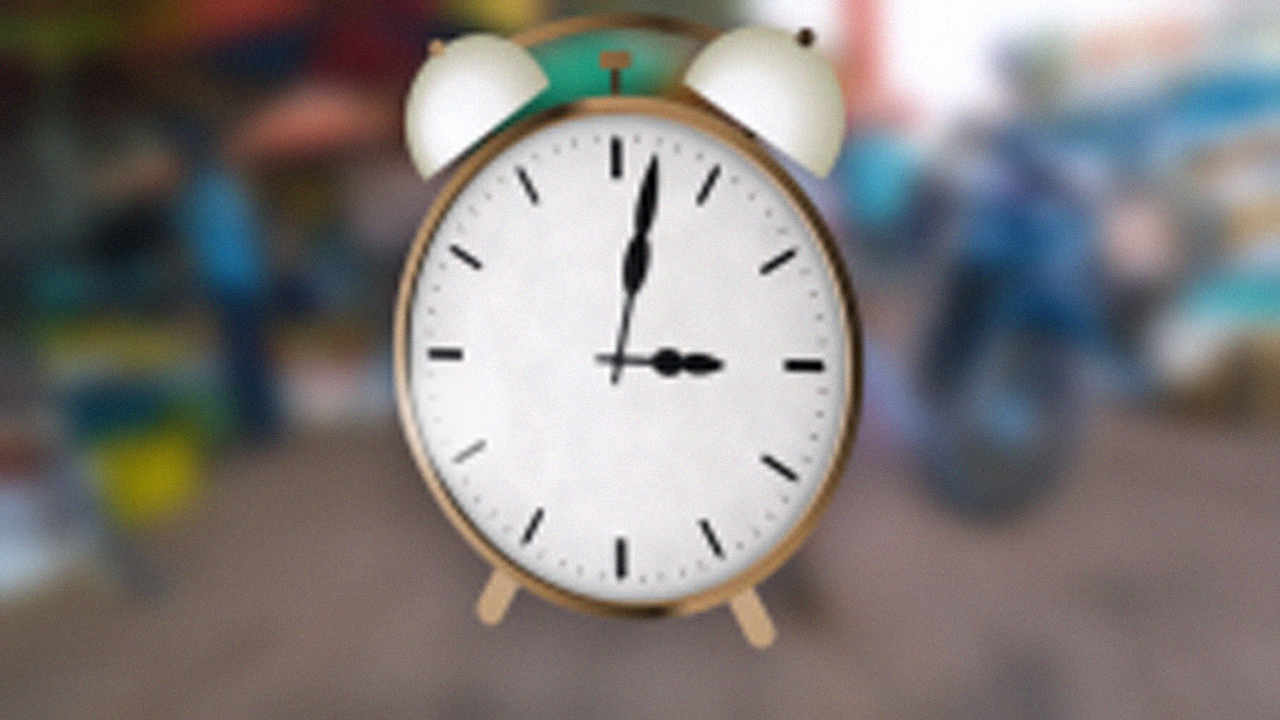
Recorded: h=3 m=2
